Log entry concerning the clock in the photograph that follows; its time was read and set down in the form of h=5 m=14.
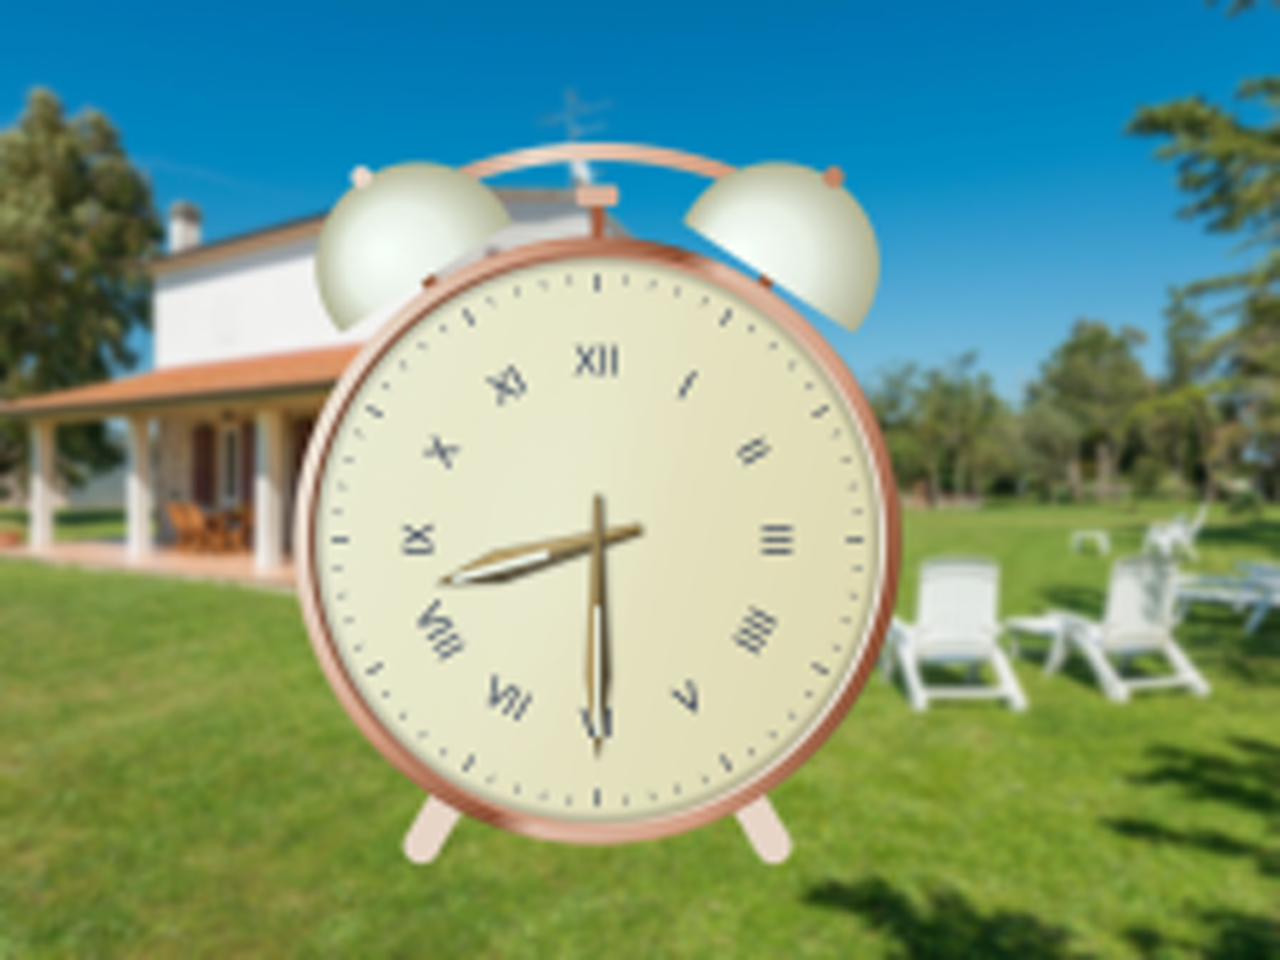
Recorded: h=8 m=30
